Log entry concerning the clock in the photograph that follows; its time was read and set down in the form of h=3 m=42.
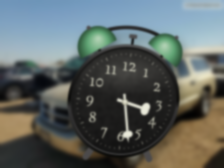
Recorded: h=3 m=28
